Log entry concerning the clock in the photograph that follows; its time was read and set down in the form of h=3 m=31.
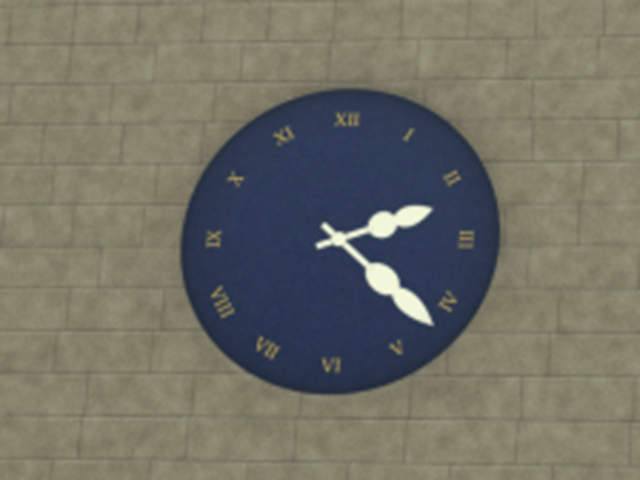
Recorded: h=2 m=22
